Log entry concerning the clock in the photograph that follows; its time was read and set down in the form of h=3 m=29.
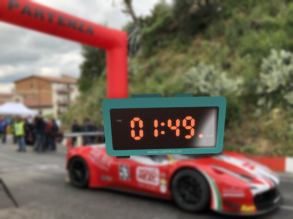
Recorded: h=1 m=49
